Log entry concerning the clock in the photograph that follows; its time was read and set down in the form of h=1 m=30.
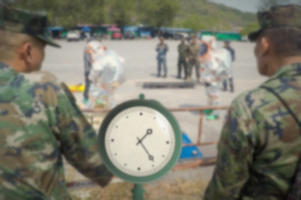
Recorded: h=1 m=24
